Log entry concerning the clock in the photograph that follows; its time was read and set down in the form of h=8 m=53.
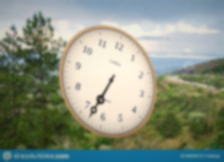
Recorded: h=6 m=33
